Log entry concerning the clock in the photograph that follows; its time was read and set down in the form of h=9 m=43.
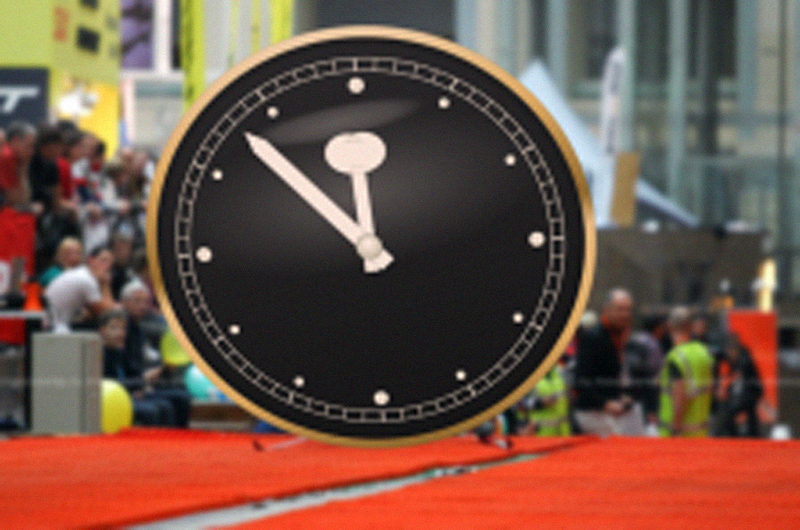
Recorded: h=11 m=53
